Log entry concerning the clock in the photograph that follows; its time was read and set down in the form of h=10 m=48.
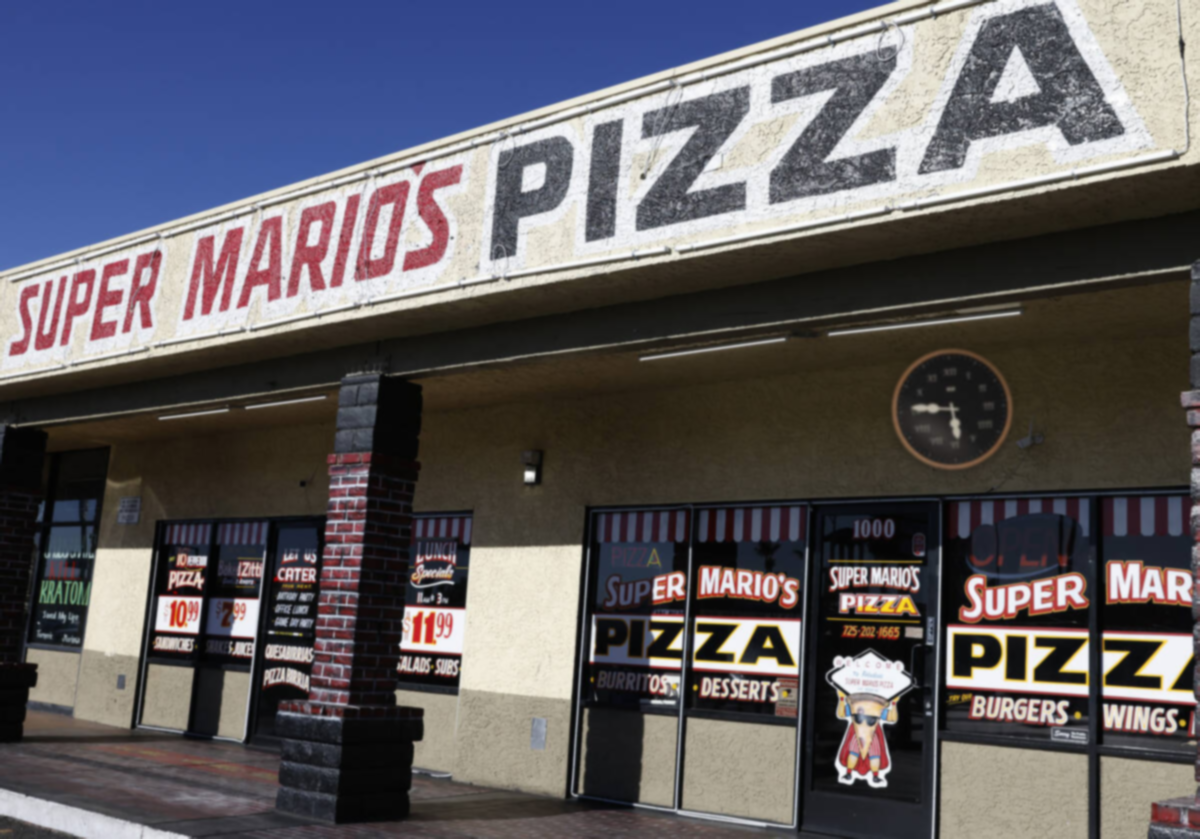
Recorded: h=5 m=46
